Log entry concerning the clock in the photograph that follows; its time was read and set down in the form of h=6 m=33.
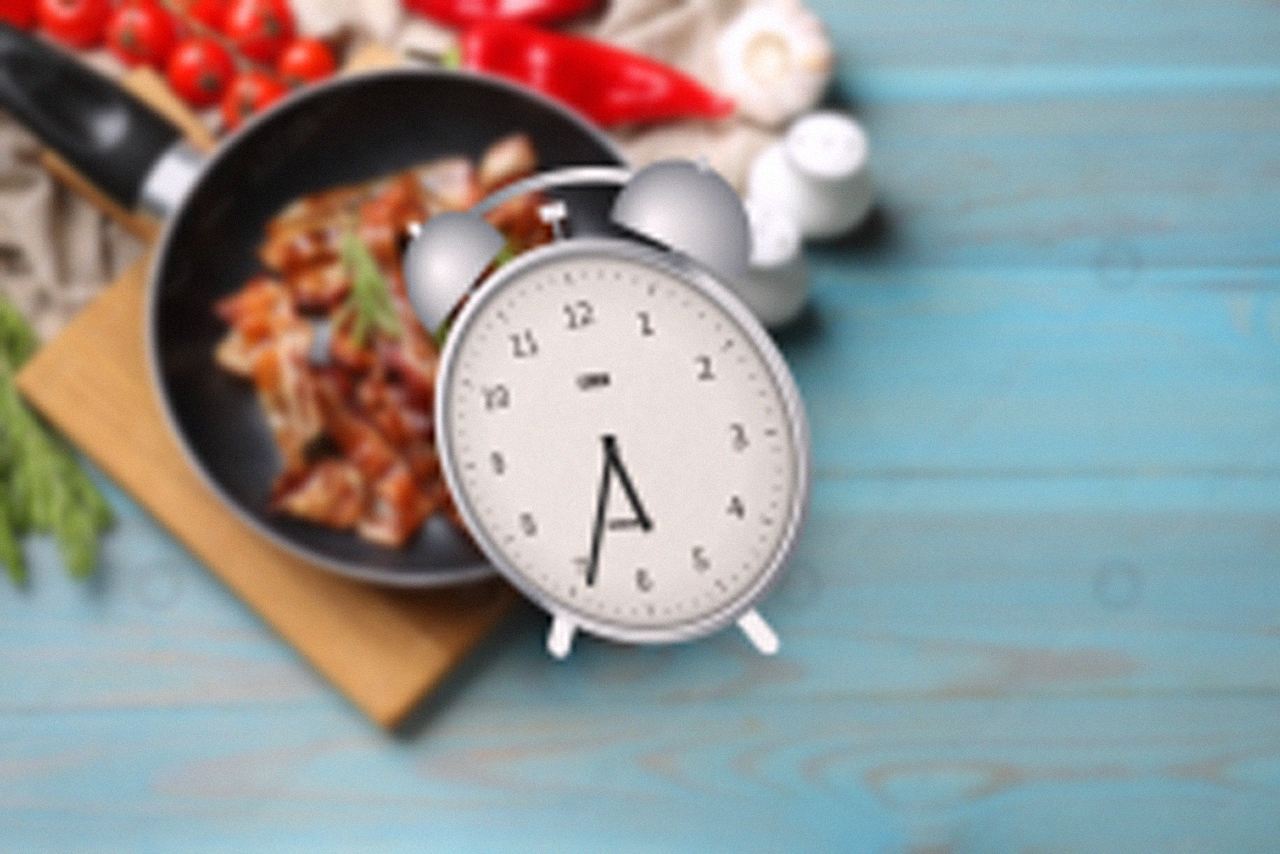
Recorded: h=5 m=34
